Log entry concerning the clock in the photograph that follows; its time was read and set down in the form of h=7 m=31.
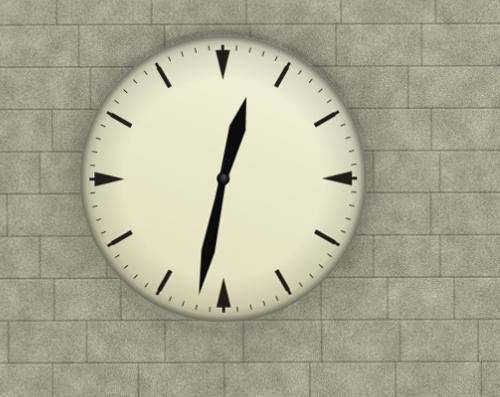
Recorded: h=12 m=32
